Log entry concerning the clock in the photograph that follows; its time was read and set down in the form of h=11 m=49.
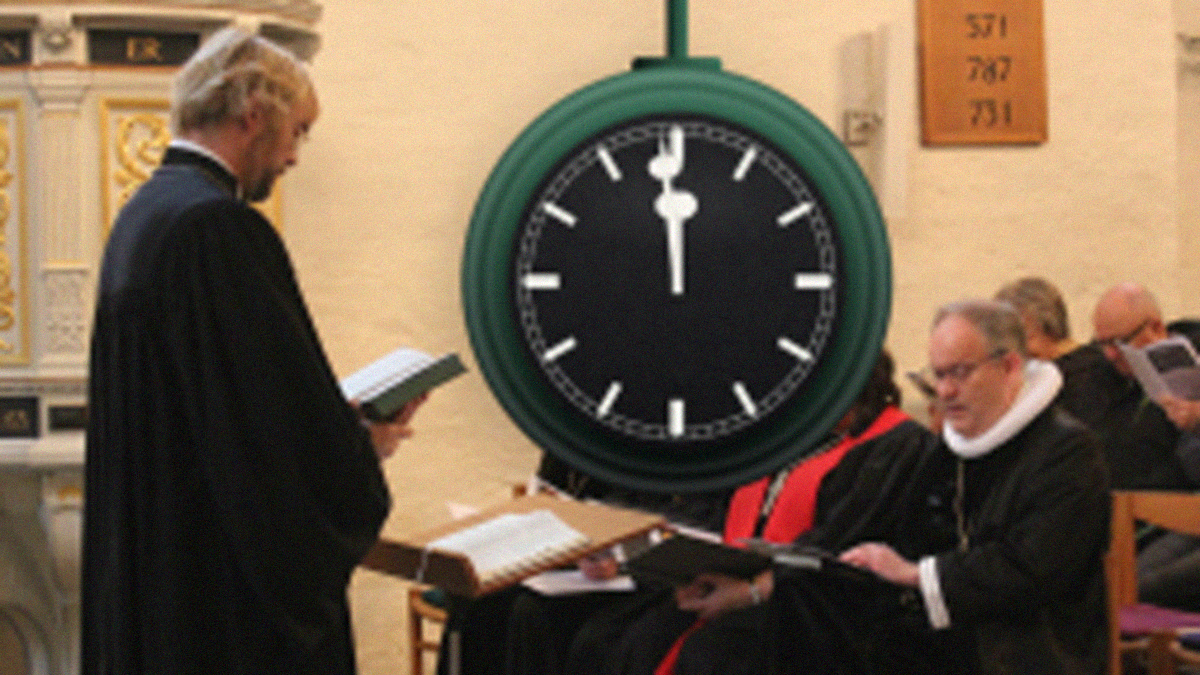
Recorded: h=11 m=59
